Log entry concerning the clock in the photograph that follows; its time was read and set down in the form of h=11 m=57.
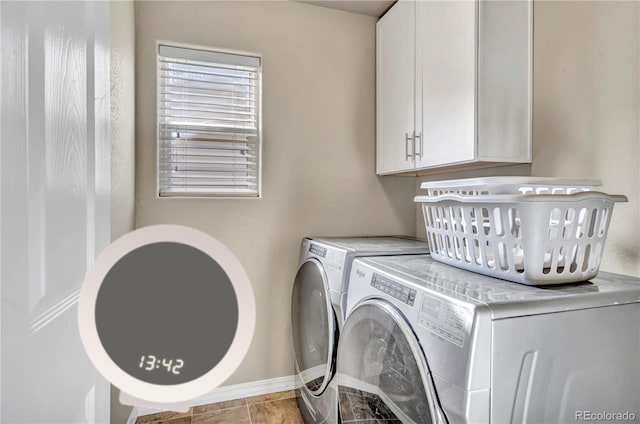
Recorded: h=13 m=42
